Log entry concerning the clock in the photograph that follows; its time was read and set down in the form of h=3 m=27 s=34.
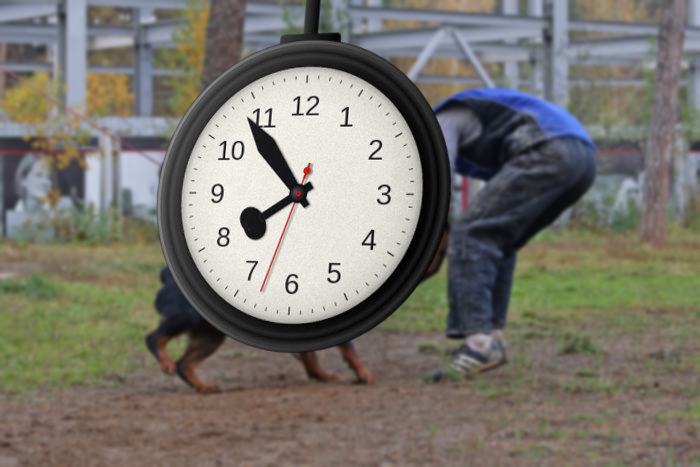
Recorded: h=7 m=53 s=33
